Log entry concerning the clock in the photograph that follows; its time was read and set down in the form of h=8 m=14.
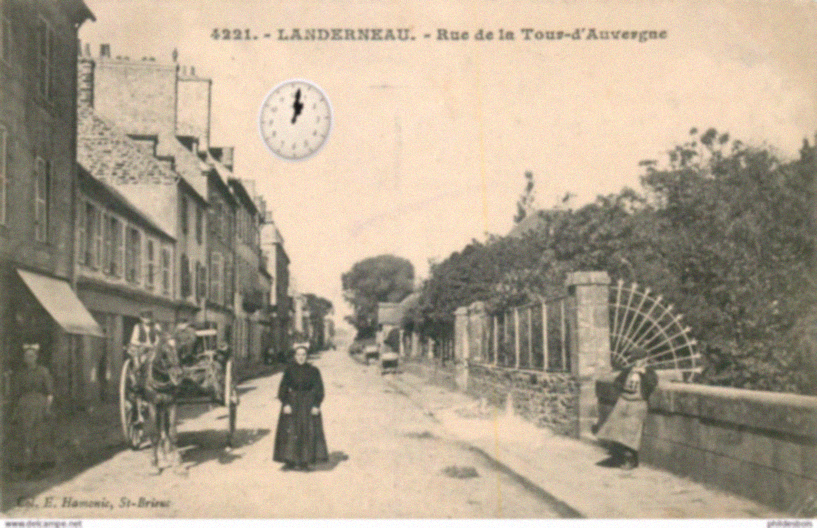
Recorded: h=1 m=2
